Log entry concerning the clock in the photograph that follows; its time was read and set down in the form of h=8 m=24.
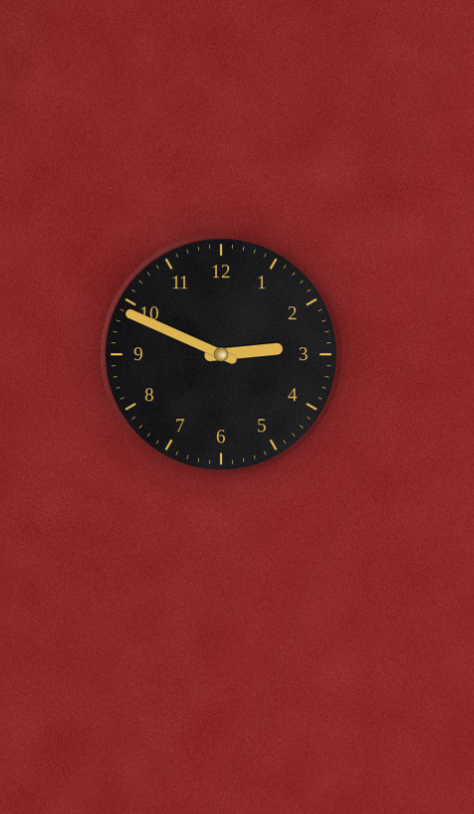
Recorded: h=2 m=49
